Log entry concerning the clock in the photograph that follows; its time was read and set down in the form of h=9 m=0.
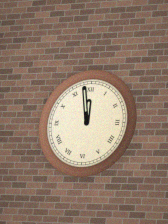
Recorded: h=11 m=58
